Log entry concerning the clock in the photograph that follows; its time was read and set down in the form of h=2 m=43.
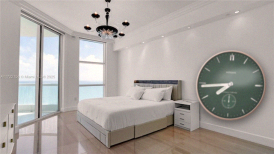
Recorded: h=7 m=44
